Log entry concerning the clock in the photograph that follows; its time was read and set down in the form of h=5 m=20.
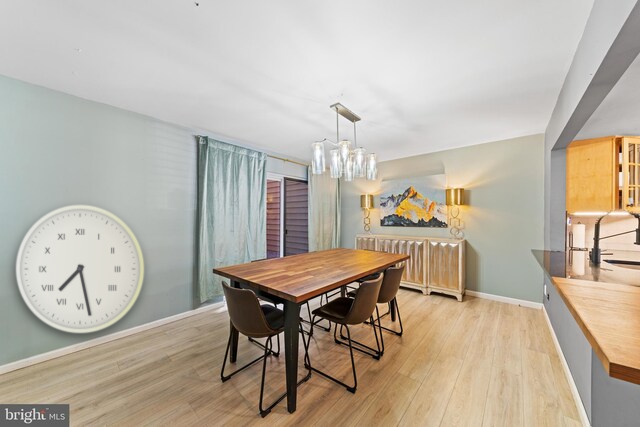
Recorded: h=7 m=28
